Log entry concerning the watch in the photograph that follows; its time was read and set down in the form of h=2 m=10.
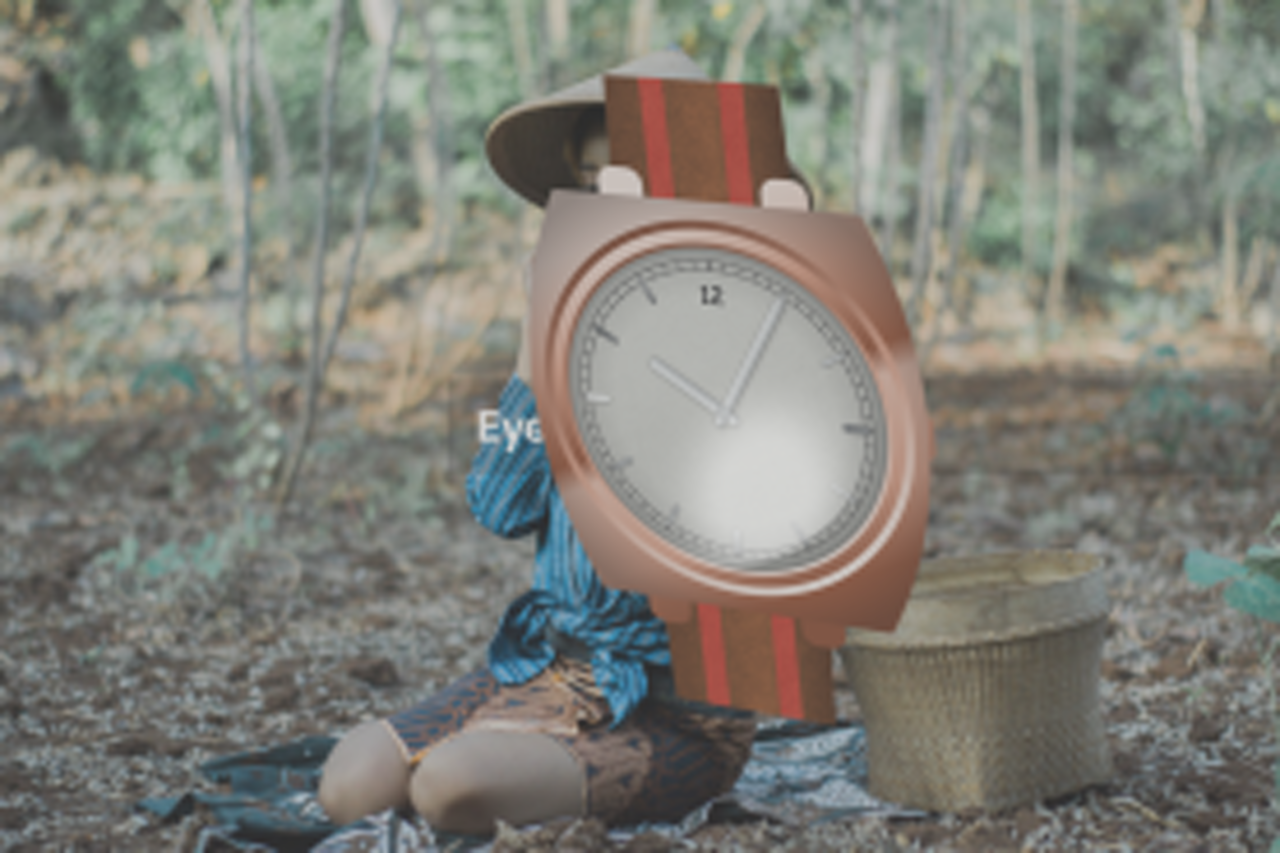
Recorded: h=10 m=5
